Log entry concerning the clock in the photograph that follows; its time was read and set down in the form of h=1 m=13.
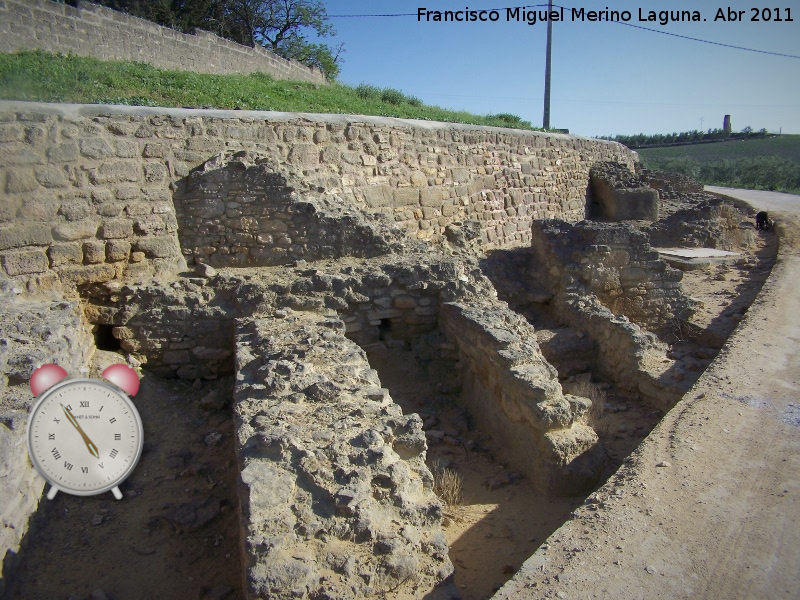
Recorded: h=4 m=54
